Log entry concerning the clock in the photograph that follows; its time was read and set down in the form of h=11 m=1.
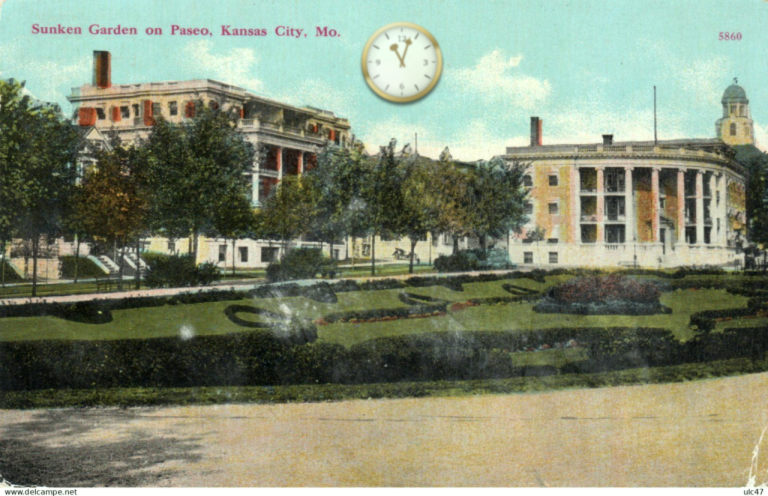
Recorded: h=11 m=3
